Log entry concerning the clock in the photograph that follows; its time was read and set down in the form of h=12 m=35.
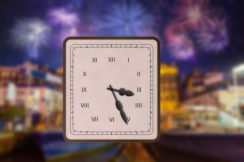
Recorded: h=3 m=26
